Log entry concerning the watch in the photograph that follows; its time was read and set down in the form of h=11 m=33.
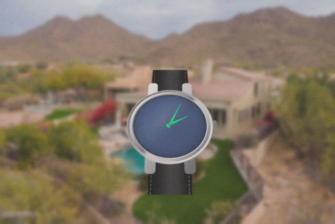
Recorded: h=2 m=4
